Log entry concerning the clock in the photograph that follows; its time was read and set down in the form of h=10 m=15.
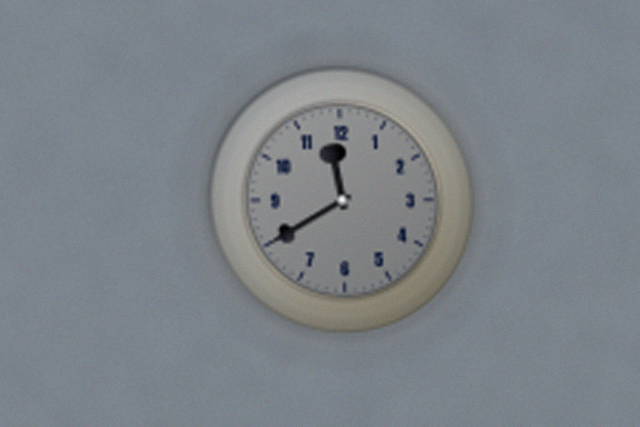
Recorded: h=11 m=40
